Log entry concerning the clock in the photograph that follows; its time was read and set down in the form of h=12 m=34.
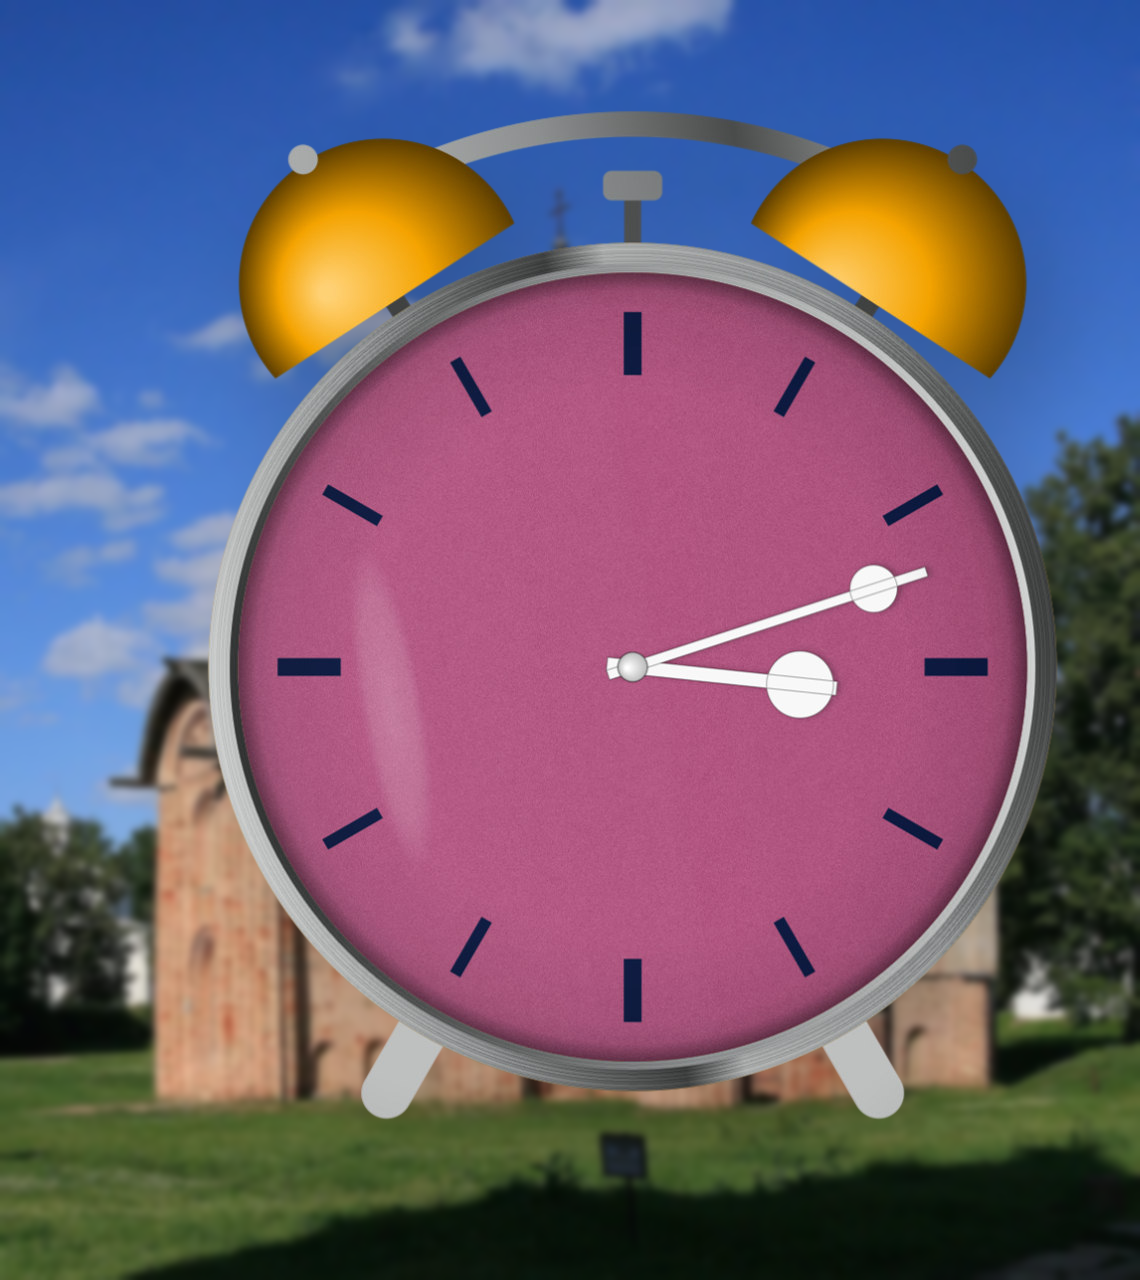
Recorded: h=3 m=12
